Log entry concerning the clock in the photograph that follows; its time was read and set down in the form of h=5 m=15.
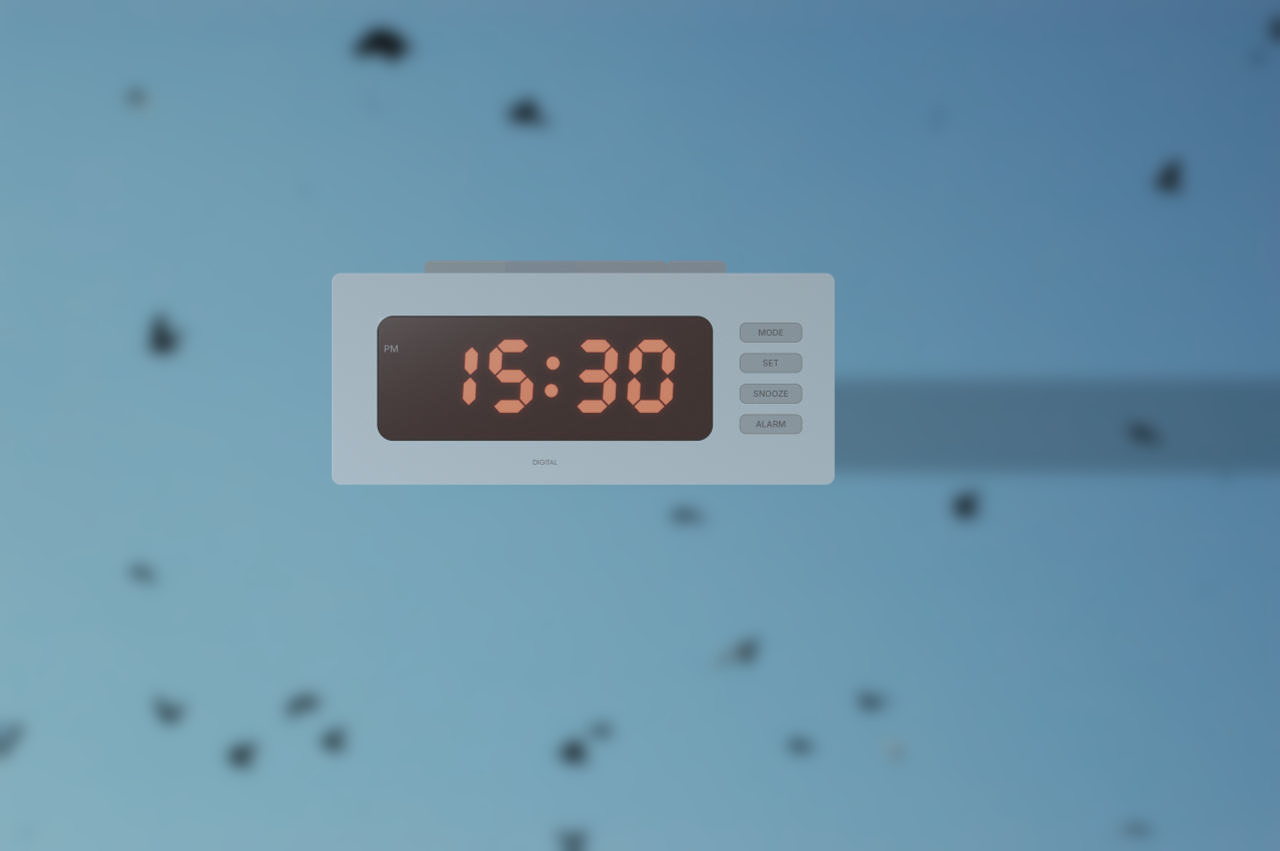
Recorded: h=15 m=30
